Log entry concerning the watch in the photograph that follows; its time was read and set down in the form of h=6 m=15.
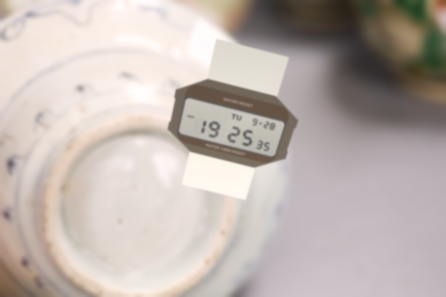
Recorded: h=19 m=25
